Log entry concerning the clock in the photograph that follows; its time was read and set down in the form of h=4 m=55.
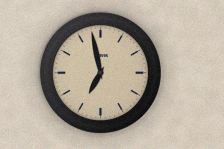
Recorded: h=6 m=58
